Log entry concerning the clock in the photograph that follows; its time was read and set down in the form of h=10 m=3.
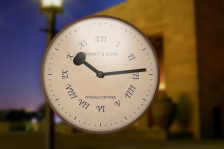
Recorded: h=10 m=14
